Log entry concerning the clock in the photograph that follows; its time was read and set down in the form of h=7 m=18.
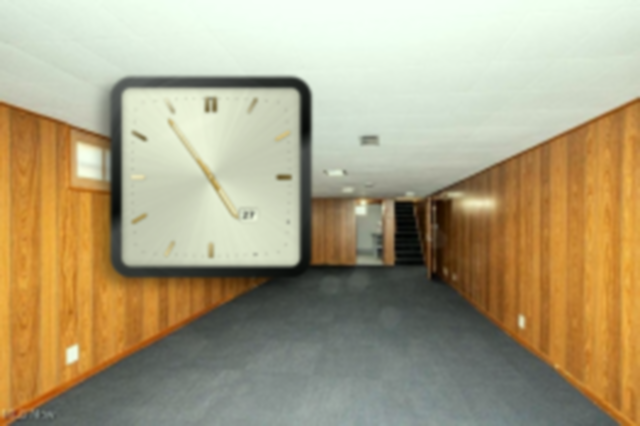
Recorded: h=4 m=54
